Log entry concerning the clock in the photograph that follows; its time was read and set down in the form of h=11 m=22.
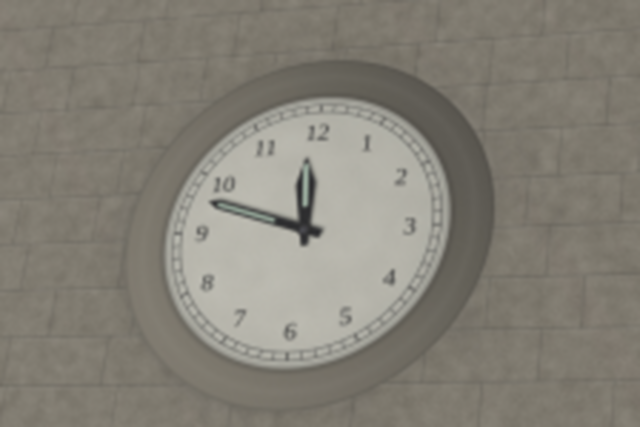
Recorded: h=11 m=48
